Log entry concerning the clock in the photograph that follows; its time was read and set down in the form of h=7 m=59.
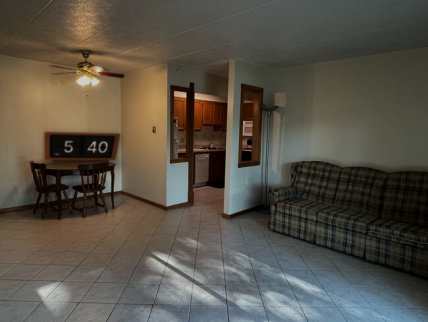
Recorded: h=5 m=40
